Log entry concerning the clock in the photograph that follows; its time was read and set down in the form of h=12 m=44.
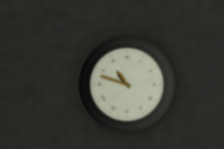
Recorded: h=10 m=48
